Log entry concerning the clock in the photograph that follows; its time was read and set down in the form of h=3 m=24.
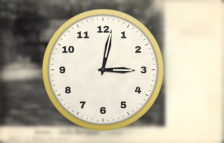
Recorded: h=3 m=2
